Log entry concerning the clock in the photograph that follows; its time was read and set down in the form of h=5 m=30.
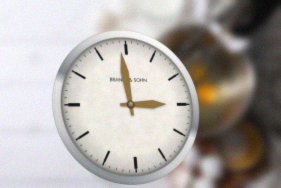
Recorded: h=2 m=59
